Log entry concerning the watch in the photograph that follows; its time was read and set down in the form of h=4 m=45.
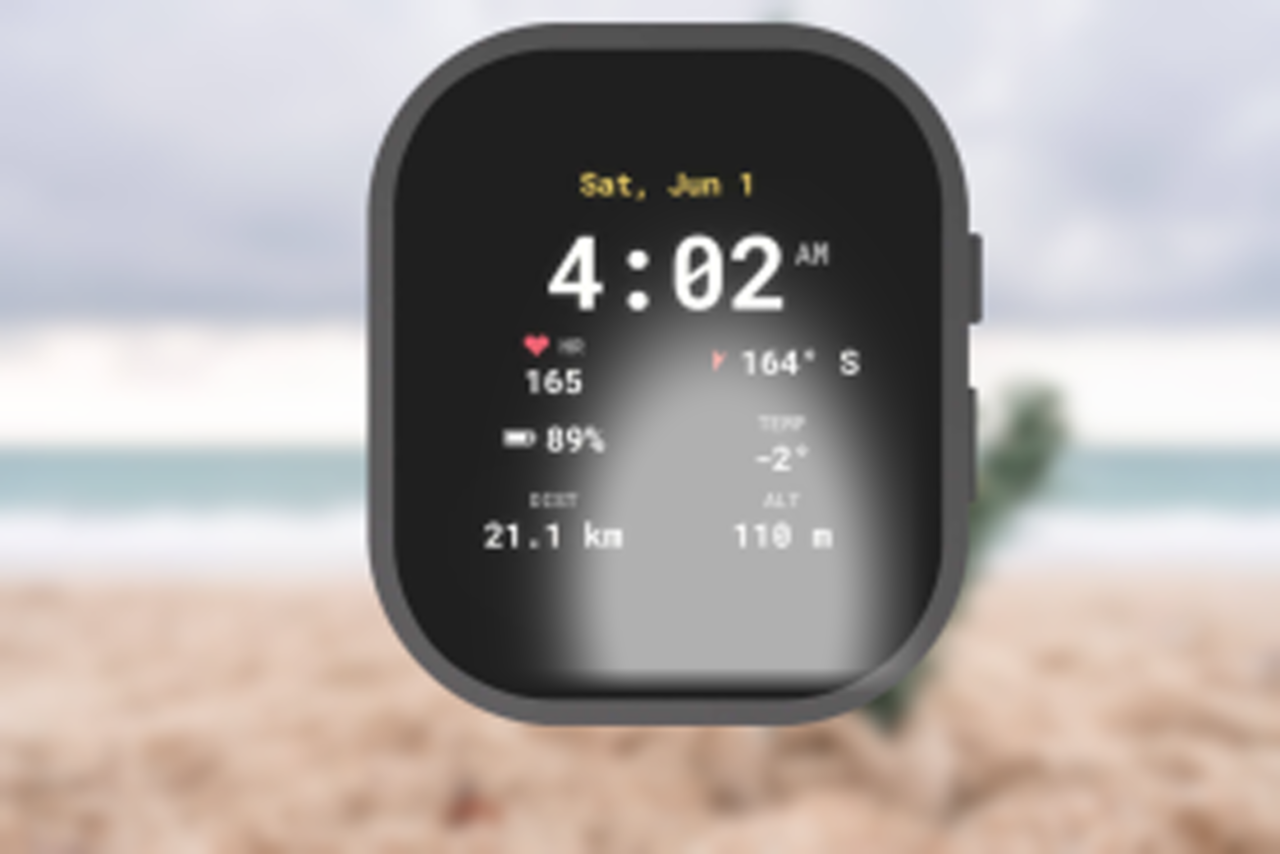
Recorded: h=4 m=2
